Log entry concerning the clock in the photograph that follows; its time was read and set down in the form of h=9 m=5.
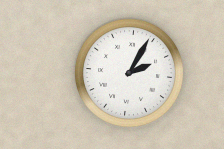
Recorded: h=2 m=4
